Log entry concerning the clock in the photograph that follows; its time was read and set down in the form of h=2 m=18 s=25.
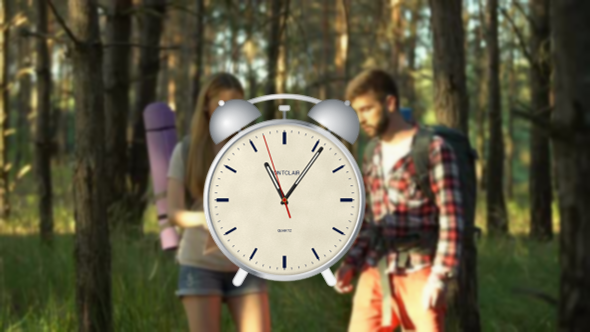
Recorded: h=11 m=5 s=57
